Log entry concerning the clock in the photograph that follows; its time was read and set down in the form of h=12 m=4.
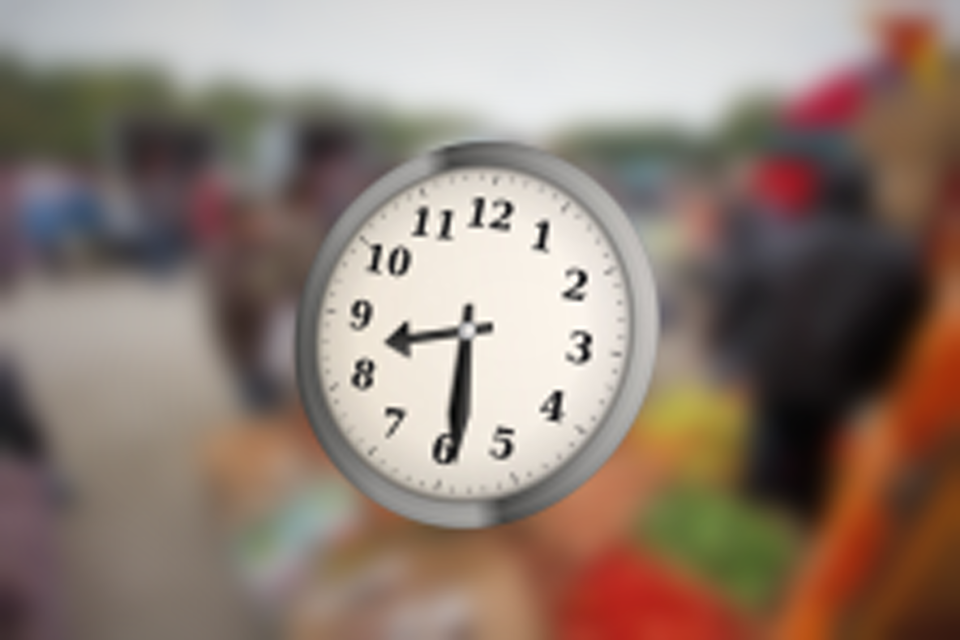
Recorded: h=8 m=29
